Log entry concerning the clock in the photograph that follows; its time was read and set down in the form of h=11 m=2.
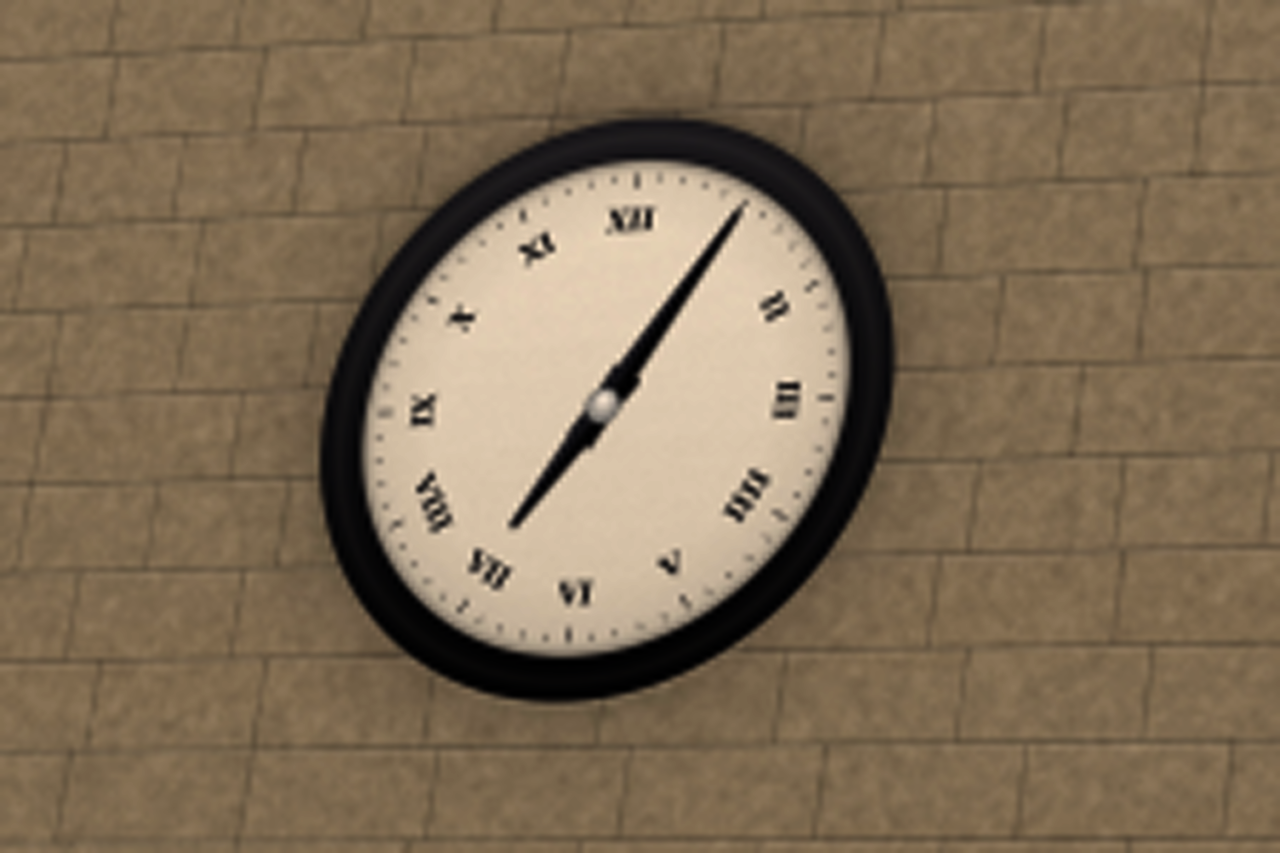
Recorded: h=7 m=5
